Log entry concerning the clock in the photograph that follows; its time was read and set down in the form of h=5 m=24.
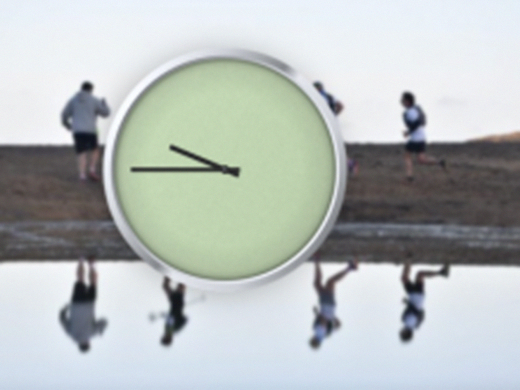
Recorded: h=9 m=45
